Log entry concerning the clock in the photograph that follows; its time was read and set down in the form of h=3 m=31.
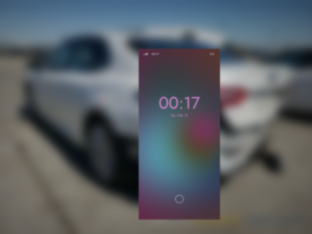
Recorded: h=0 m=17
